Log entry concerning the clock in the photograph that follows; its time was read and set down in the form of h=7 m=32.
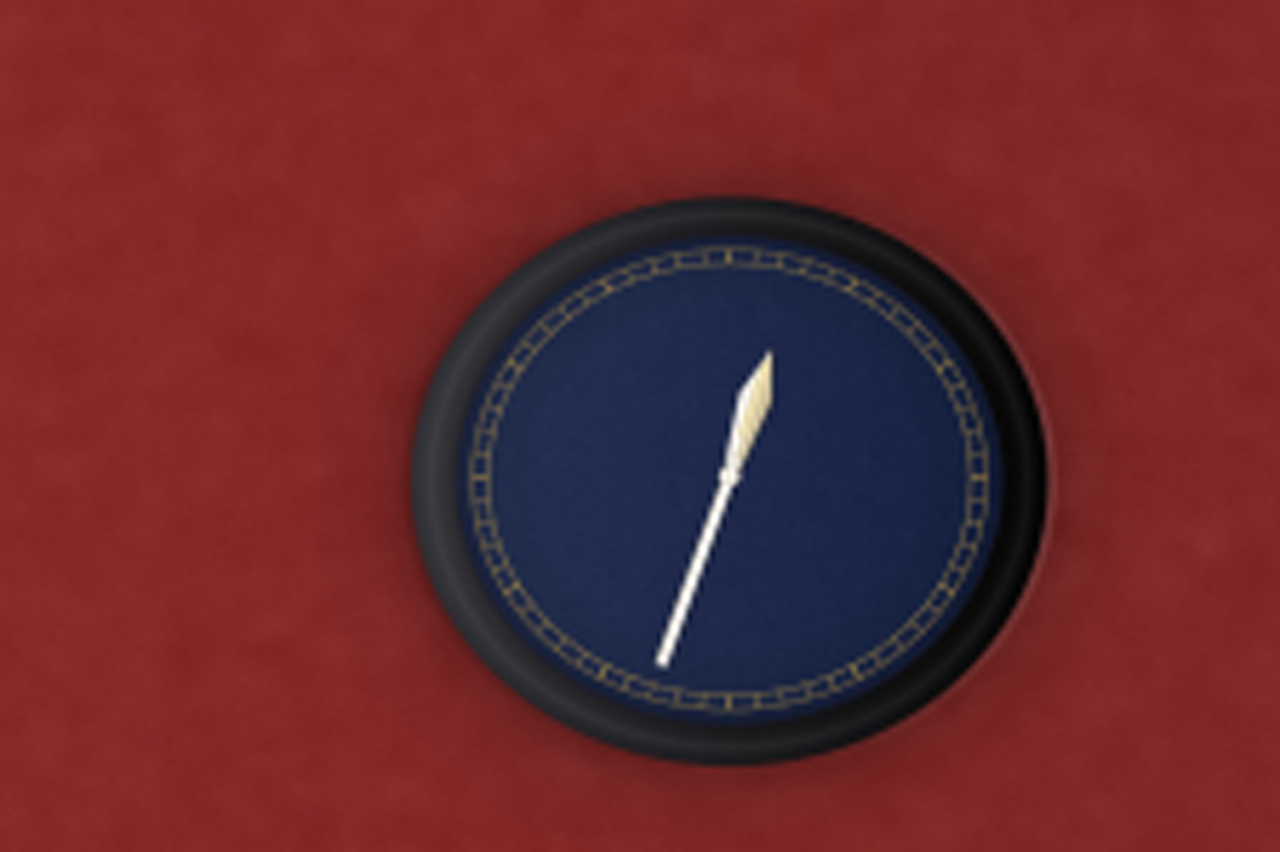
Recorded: h=12 m=33
